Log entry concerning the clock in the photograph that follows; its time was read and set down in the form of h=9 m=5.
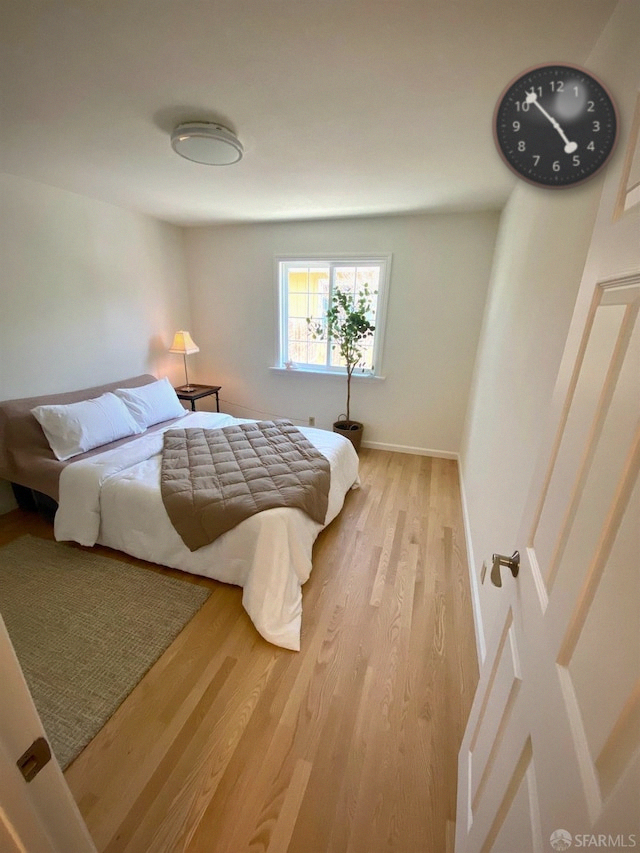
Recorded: h=4 m=53
